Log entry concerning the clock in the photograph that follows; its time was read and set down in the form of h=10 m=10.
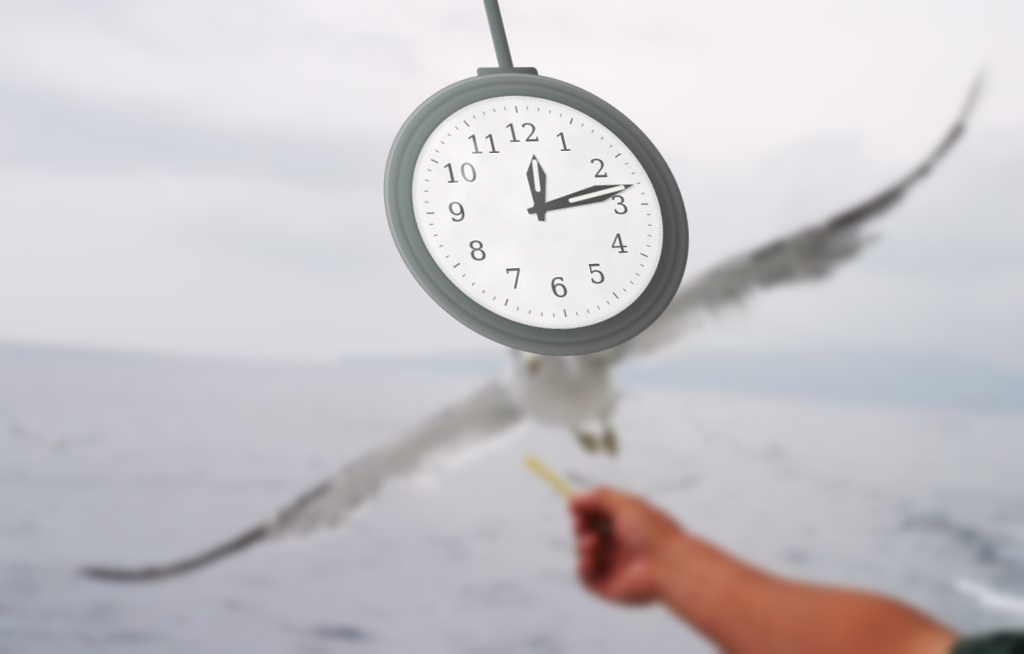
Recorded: h=12 m=13
